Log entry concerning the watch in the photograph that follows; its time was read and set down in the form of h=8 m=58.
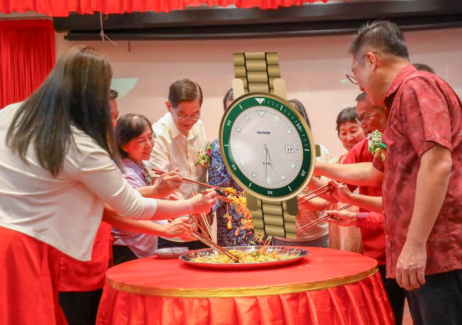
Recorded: h=5 m=31
